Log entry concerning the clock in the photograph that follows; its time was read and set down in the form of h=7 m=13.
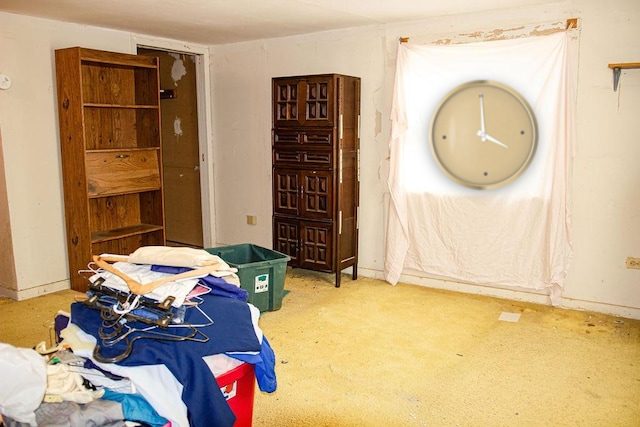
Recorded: h=4 m=0
